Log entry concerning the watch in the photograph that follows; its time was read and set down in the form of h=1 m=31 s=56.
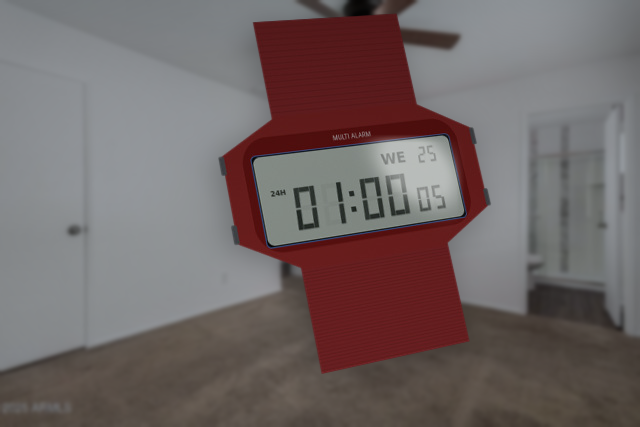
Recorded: h=1 m=0 s=5
